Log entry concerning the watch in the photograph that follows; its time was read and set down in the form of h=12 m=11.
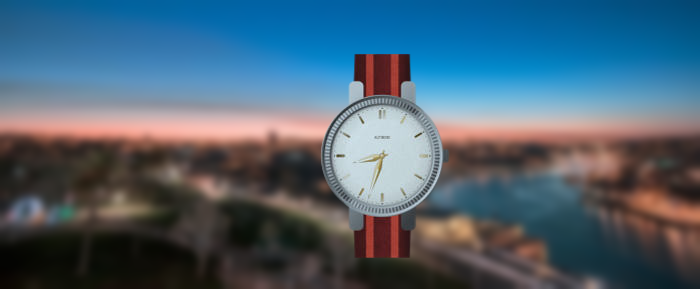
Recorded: h=8 m=33
